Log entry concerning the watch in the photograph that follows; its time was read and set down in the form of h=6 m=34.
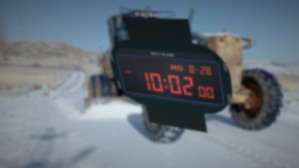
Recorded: h=10 m=2
